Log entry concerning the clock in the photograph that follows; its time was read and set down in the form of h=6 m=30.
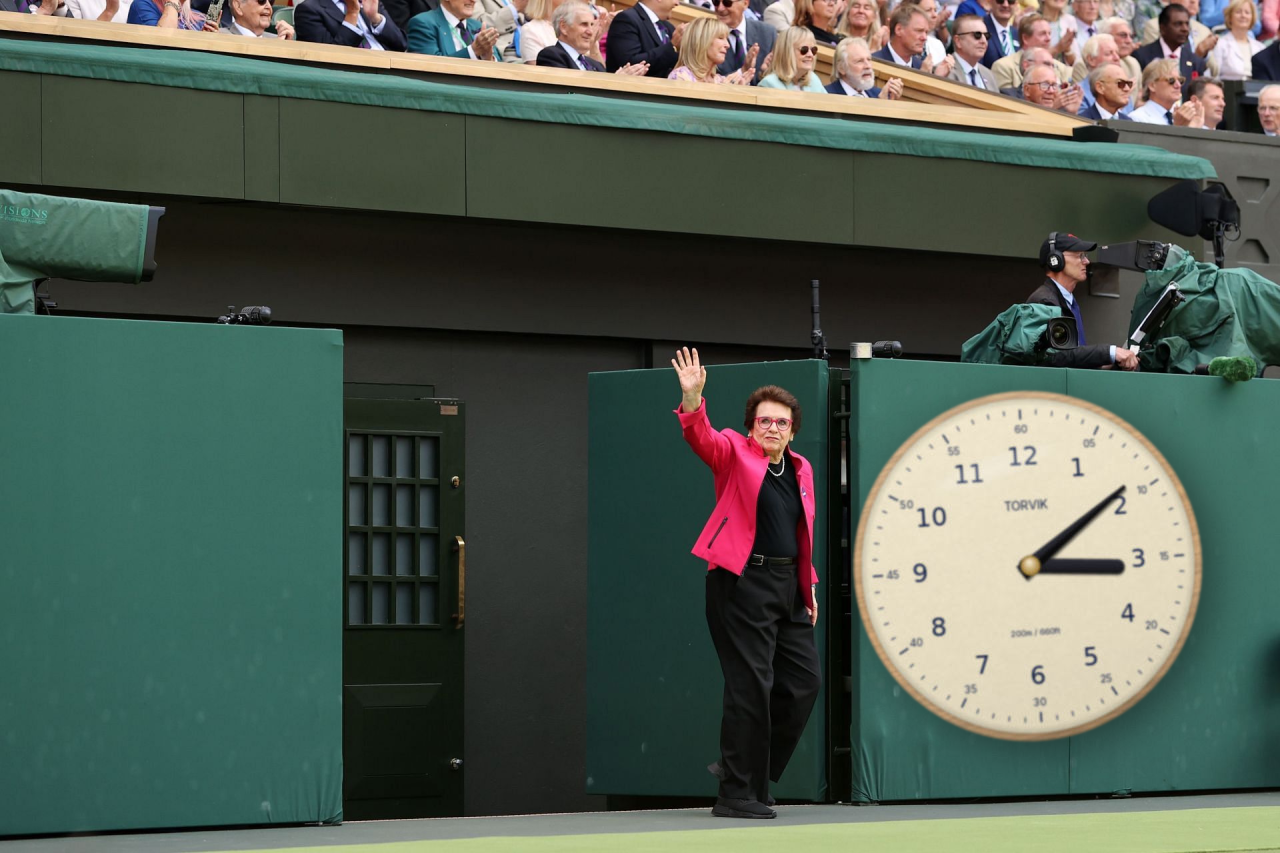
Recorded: h=3 m=9
